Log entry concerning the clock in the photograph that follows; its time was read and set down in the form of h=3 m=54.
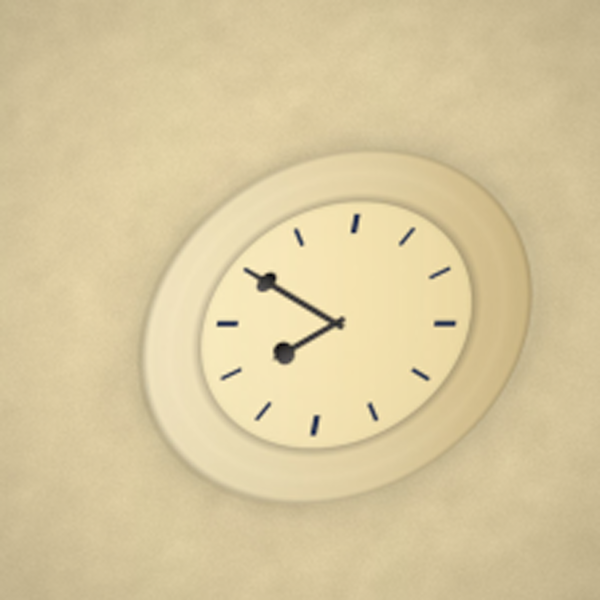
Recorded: h=7 m=50
